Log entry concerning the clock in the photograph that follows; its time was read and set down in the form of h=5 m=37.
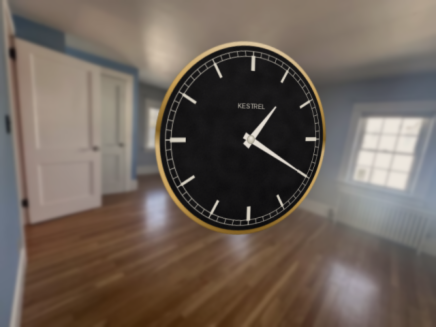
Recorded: h=1 m=20
